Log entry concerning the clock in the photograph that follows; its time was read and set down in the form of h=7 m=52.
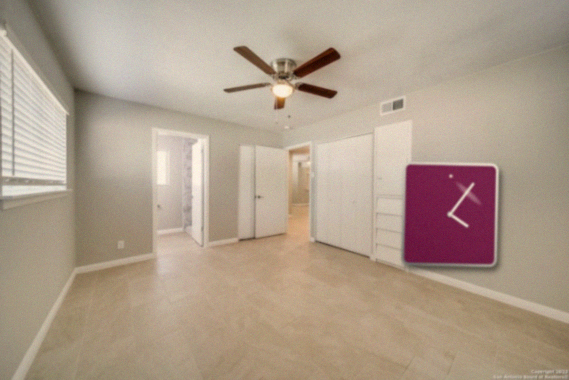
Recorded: h=4 m=6
